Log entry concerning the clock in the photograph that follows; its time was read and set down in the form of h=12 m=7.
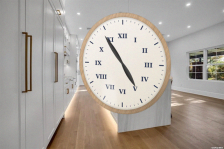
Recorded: h=4 m=54
